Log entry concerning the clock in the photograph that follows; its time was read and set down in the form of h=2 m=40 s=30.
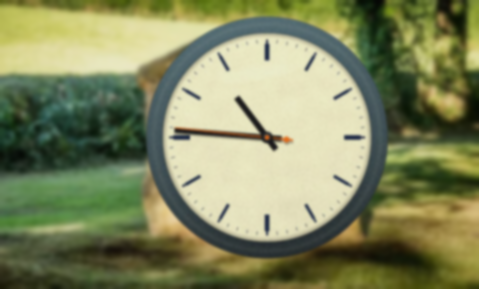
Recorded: h=10 m=45 s=46
